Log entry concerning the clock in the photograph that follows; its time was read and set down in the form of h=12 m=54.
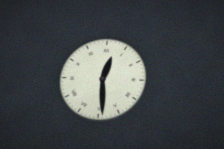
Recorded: h=12 m=29
